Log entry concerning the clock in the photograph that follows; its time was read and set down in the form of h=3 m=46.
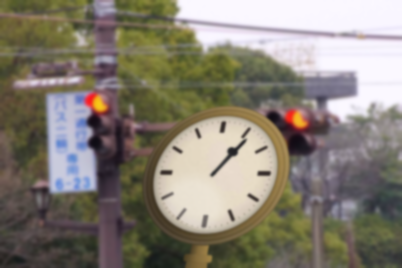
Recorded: h=1 m=6
